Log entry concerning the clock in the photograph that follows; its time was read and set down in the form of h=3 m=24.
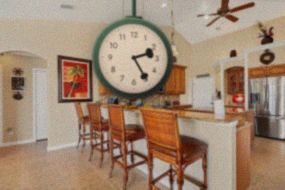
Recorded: h=2 m=25
